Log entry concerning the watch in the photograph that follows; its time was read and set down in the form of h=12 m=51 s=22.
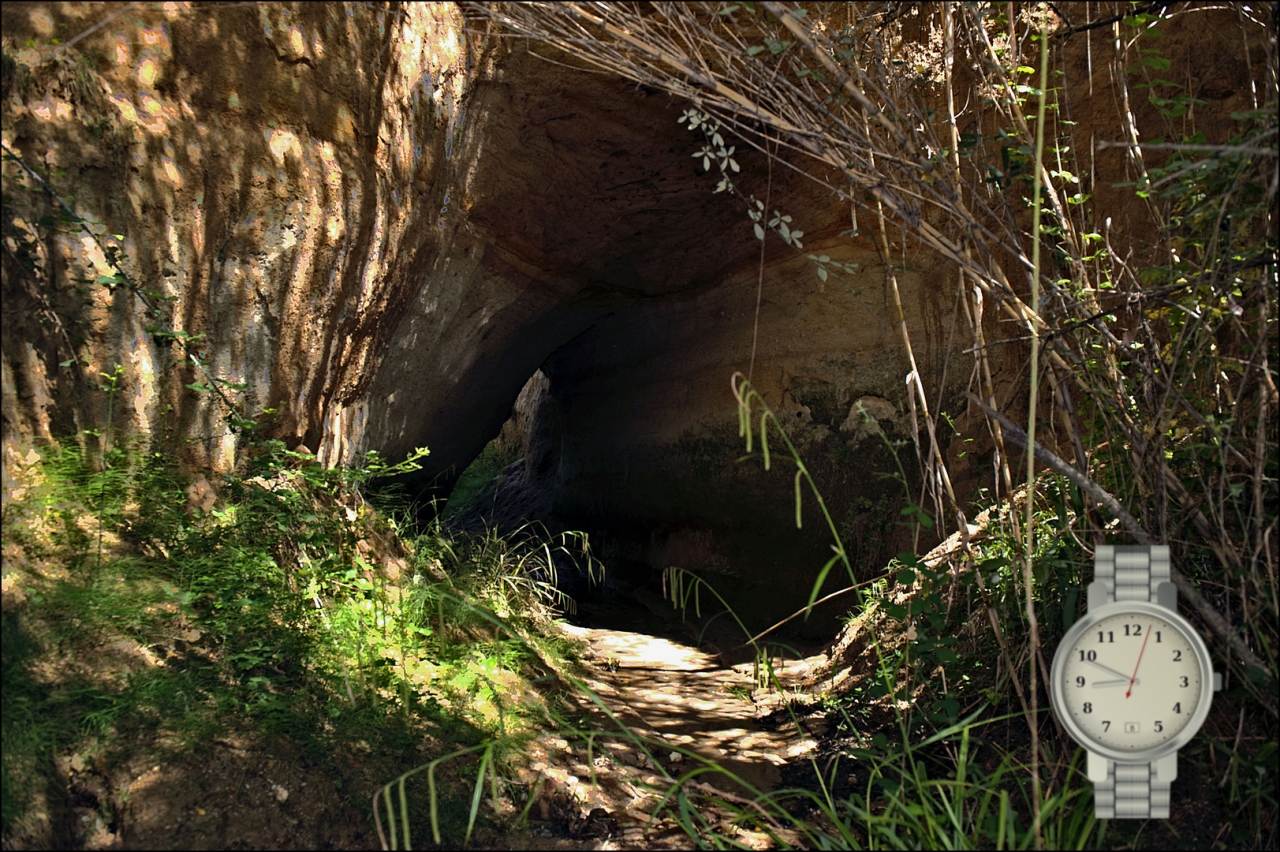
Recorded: h=8 m=49 s=3
